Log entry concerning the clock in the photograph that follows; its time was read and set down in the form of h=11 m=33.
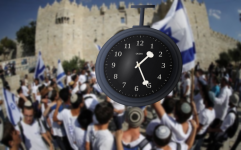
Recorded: h=1 m=26
